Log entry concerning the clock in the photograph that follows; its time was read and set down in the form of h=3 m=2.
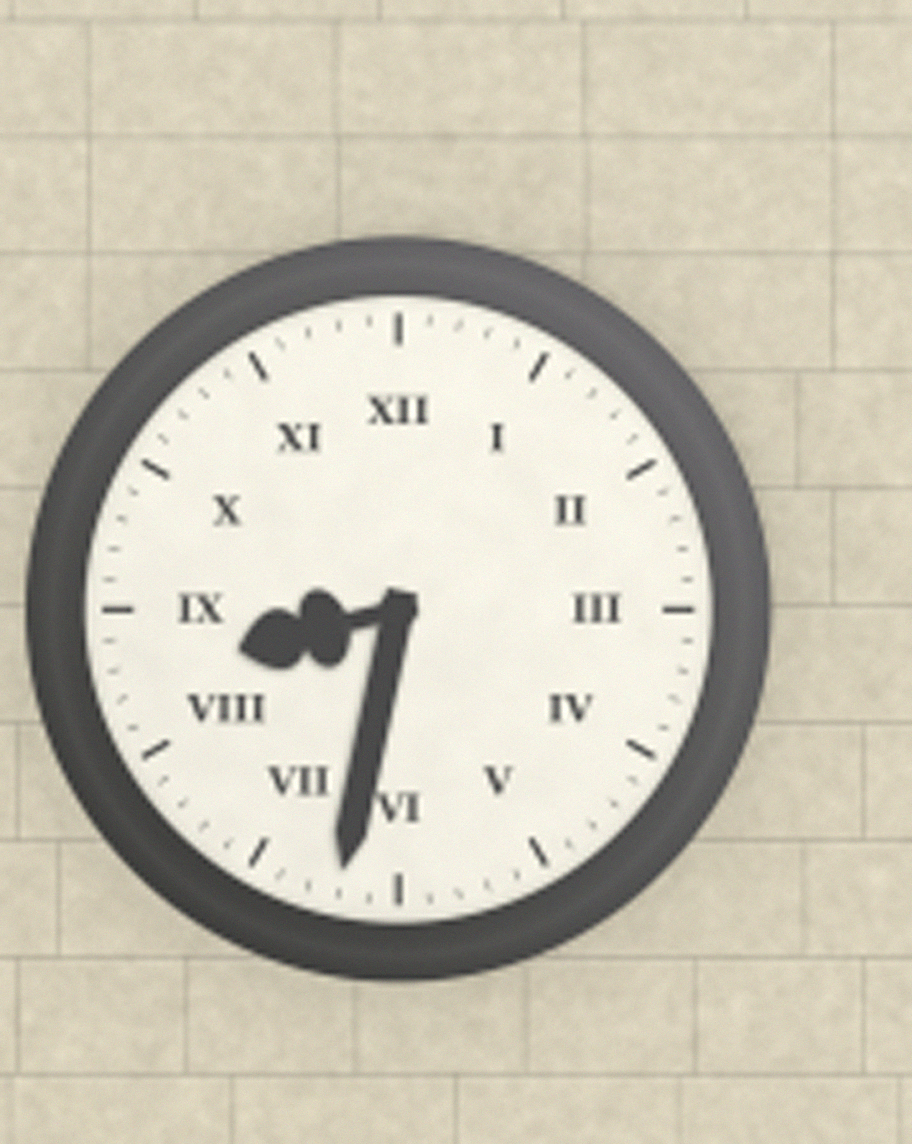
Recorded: h=8 m=32
